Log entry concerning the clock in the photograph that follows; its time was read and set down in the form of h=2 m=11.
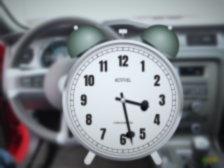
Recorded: h=3 m=28
